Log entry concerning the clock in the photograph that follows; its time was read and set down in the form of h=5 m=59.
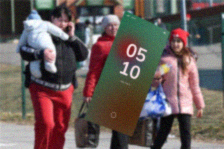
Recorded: h=5 m=10
